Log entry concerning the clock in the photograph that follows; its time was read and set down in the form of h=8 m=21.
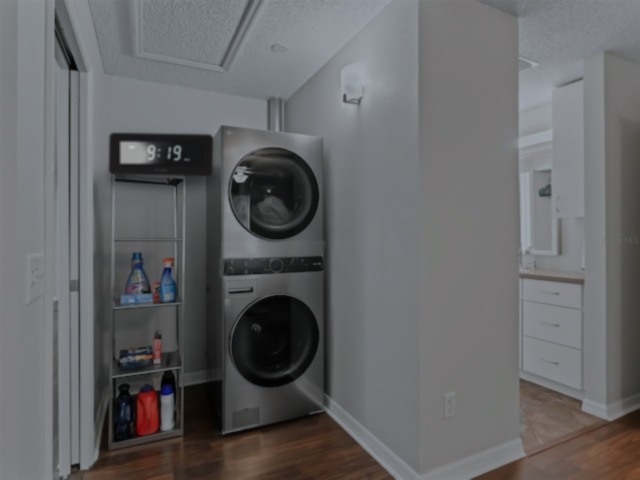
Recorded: h=9 m=19
